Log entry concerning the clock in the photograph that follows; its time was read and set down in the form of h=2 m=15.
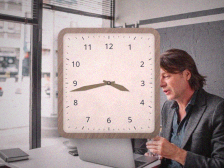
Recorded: h=3 m=43
